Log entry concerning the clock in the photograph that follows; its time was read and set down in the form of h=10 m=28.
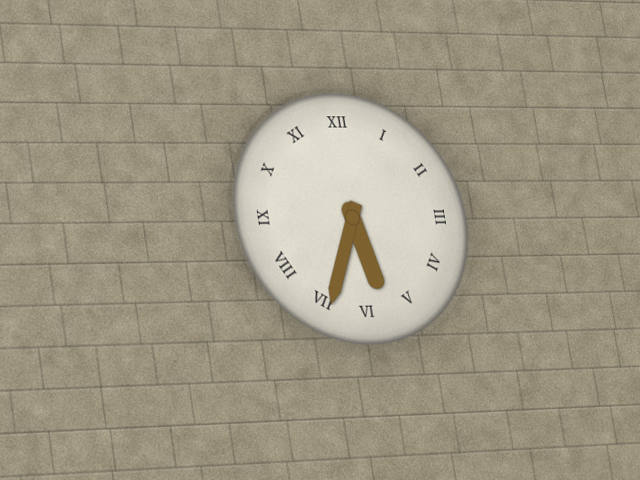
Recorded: h=5 m=34
